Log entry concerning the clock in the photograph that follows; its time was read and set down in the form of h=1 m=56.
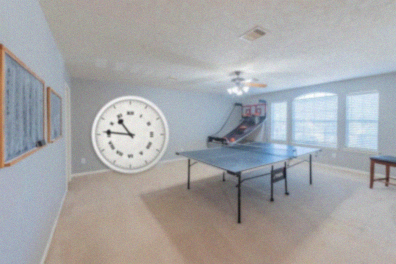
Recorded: h=10 m=46
